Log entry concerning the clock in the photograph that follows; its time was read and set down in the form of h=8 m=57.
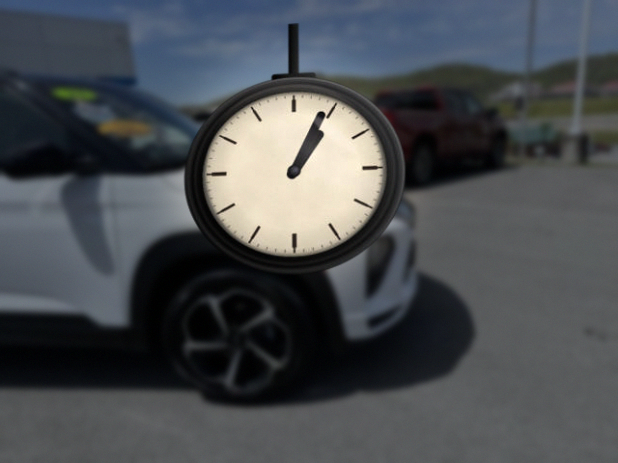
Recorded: h=1 m=4
